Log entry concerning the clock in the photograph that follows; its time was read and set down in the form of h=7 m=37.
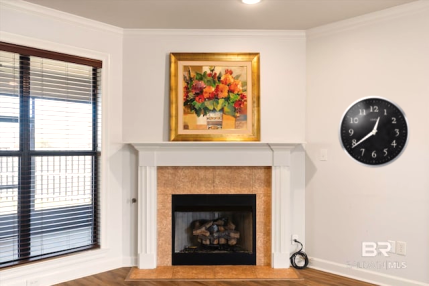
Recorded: h=12 m=39
